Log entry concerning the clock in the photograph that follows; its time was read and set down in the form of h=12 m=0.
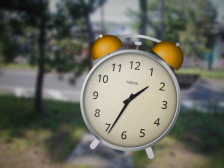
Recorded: h=1 m=34
